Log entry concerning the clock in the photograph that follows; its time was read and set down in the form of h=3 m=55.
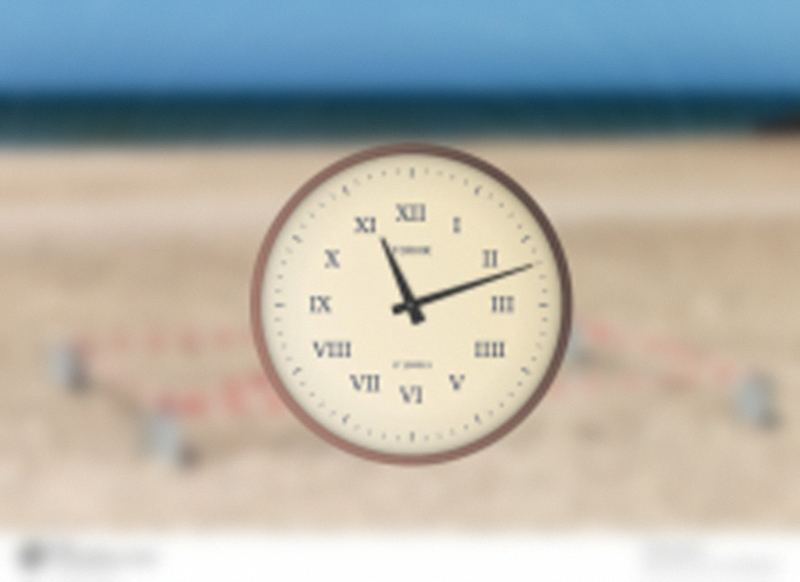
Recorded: h=11 m=12
